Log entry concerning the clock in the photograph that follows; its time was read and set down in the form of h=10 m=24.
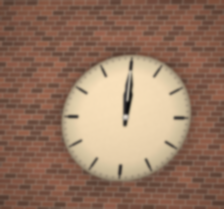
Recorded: h=12 m=0
